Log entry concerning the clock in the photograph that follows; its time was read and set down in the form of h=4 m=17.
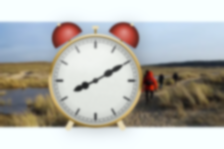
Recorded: h=8 m=10
